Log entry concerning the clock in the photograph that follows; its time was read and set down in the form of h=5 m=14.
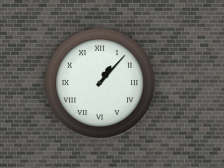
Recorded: h=1 m=7
